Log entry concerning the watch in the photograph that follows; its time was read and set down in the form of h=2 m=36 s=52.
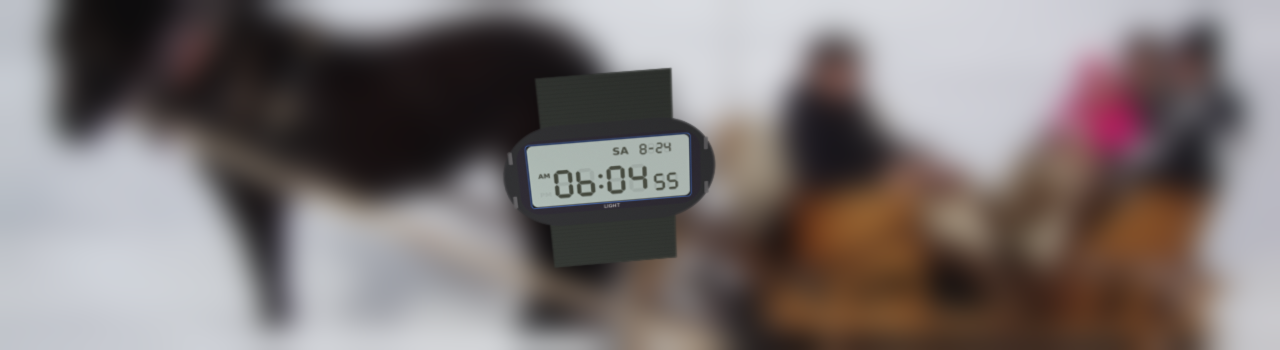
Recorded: h=6 m=4 s=55
